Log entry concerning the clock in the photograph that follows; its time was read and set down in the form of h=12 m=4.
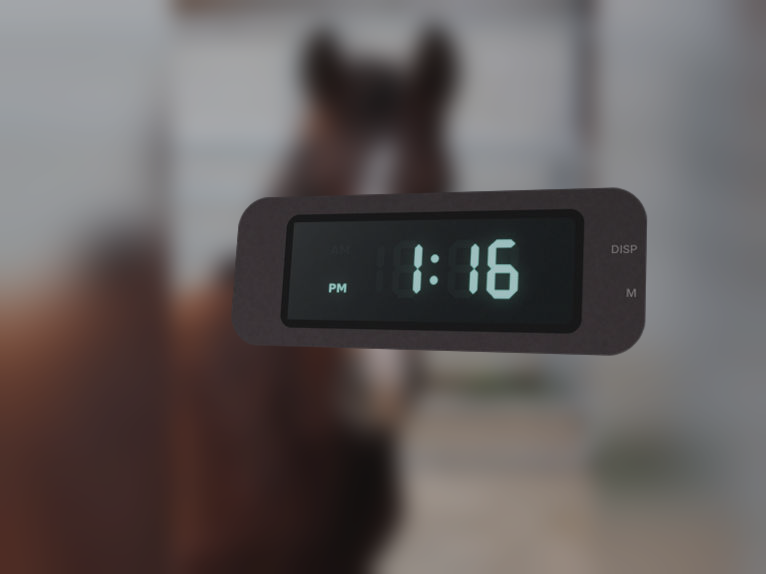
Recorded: h=1 m=16
